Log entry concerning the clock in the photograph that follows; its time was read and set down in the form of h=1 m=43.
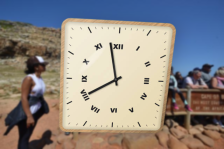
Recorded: h=7 m=58
